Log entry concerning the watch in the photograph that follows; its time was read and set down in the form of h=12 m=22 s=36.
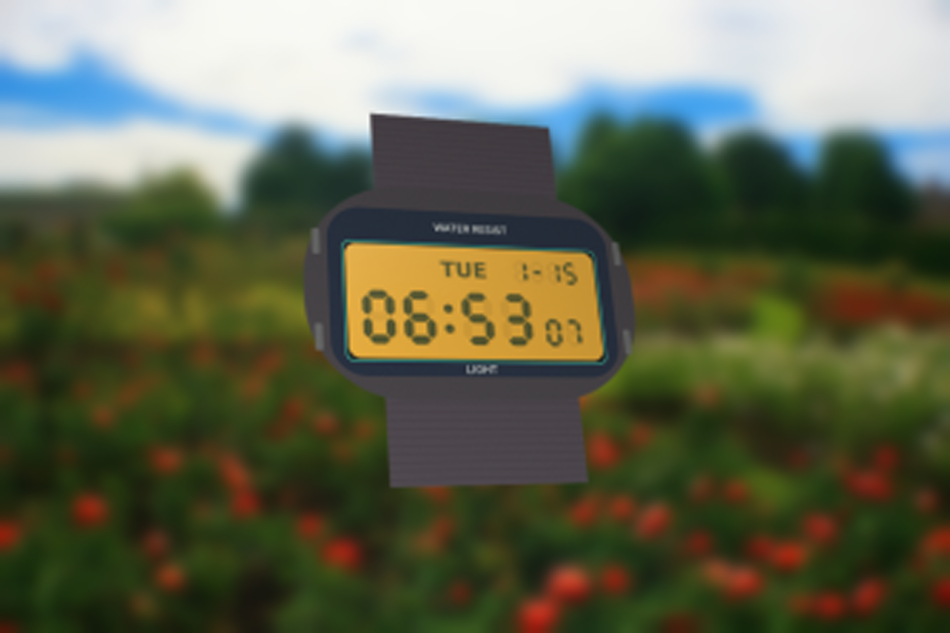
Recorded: h=6 m=53 s=7
